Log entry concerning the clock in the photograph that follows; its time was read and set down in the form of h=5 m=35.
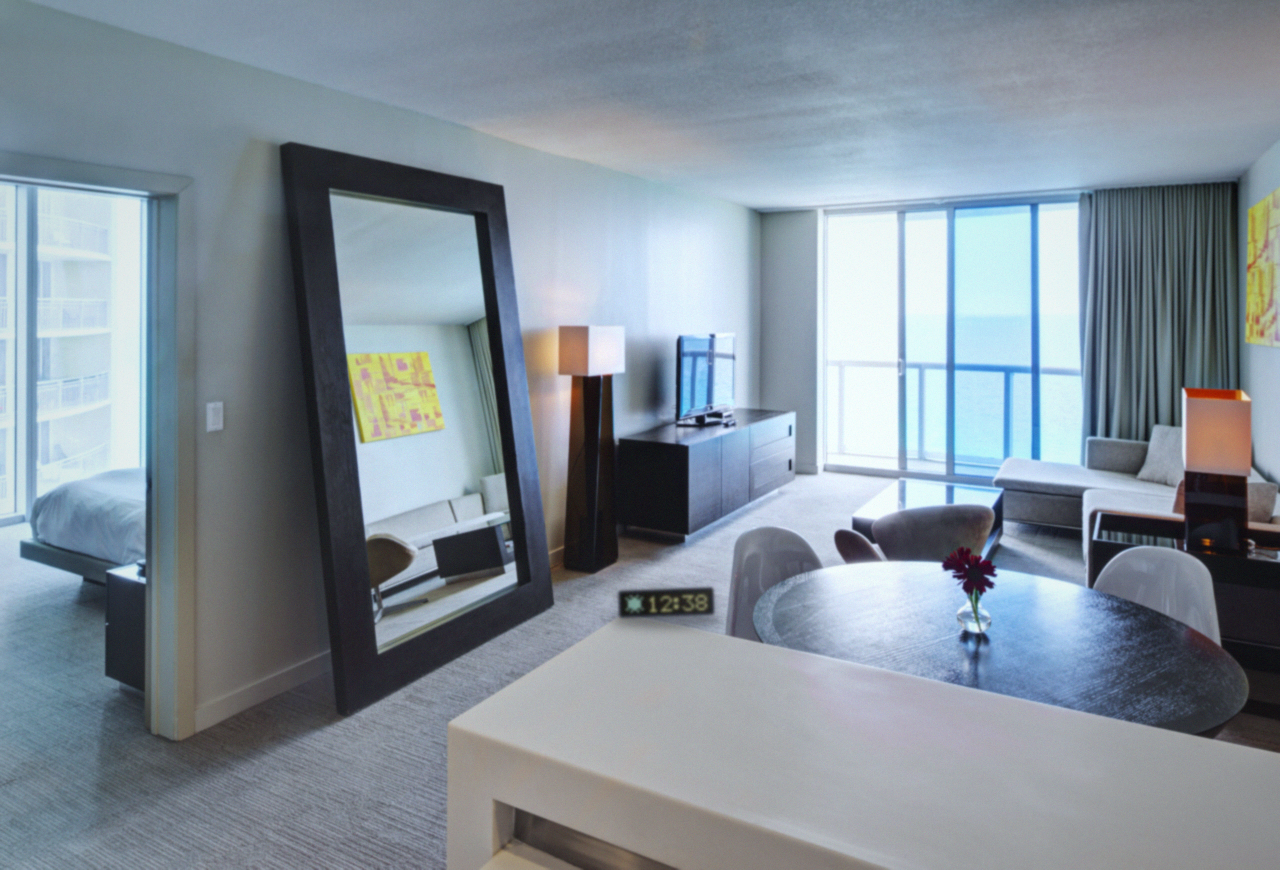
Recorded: h=12 m=38
